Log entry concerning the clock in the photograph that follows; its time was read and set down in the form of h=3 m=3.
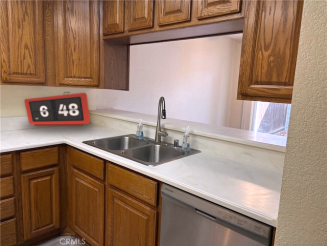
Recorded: h=6 m=48
